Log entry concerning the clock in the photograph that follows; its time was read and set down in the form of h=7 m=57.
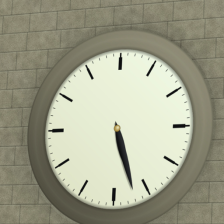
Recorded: h=5 m=27
